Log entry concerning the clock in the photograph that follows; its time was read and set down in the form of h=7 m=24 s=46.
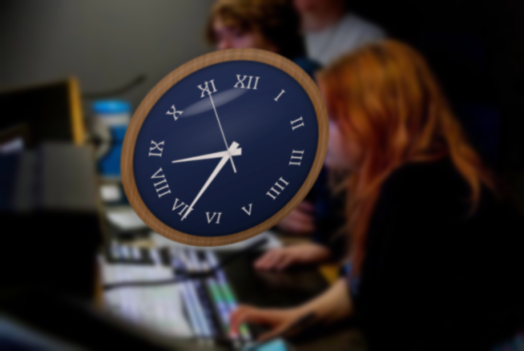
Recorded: h=8 m=33 s=55
